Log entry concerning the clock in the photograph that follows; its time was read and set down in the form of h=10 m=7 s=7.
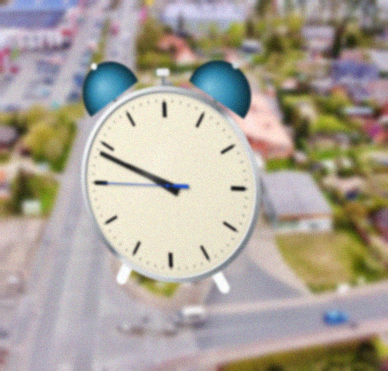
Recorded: h=9 m=48 s=45
